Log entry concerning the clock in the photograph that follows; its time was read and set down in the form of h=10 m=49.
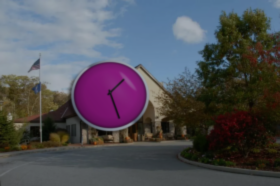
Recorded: h=1 m=27
